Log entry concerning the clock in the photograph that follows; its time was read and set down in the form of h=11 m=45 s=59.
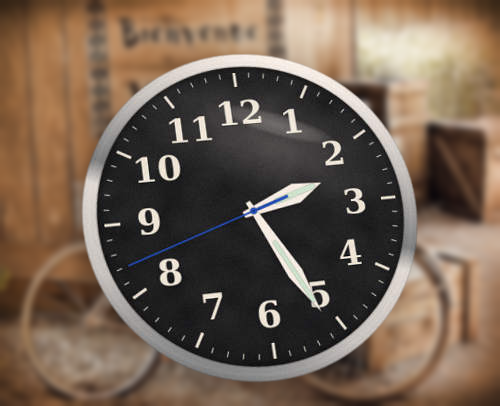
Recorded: h=2 m=25 s=42
